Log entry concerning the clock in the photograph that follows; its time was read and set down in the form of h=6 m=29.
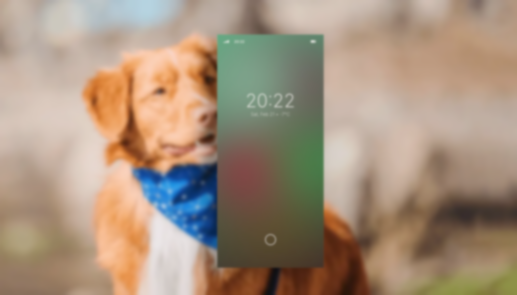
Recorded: h=20 m=22
